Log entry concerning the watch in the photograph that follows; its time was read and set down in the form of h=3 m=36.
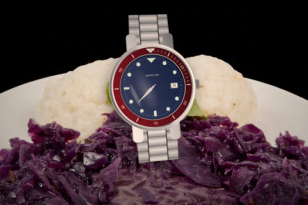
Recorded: h=7 m=38
